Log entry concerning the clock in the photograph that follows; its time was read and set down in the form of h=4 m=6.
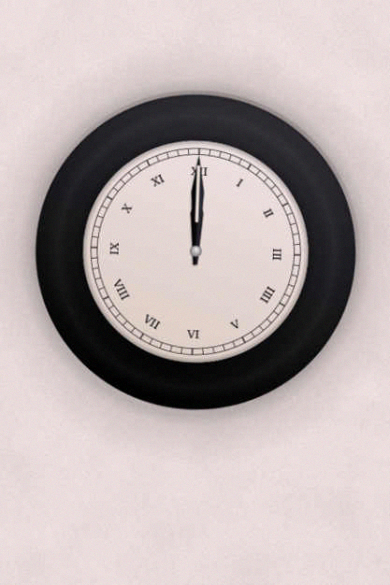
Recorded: h=12 m=0
